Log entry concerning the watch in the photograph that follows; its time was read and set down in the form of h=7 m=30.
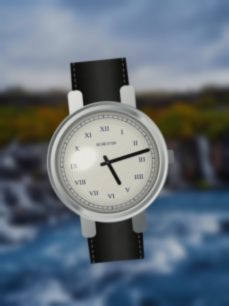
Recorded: h=5 m=13
